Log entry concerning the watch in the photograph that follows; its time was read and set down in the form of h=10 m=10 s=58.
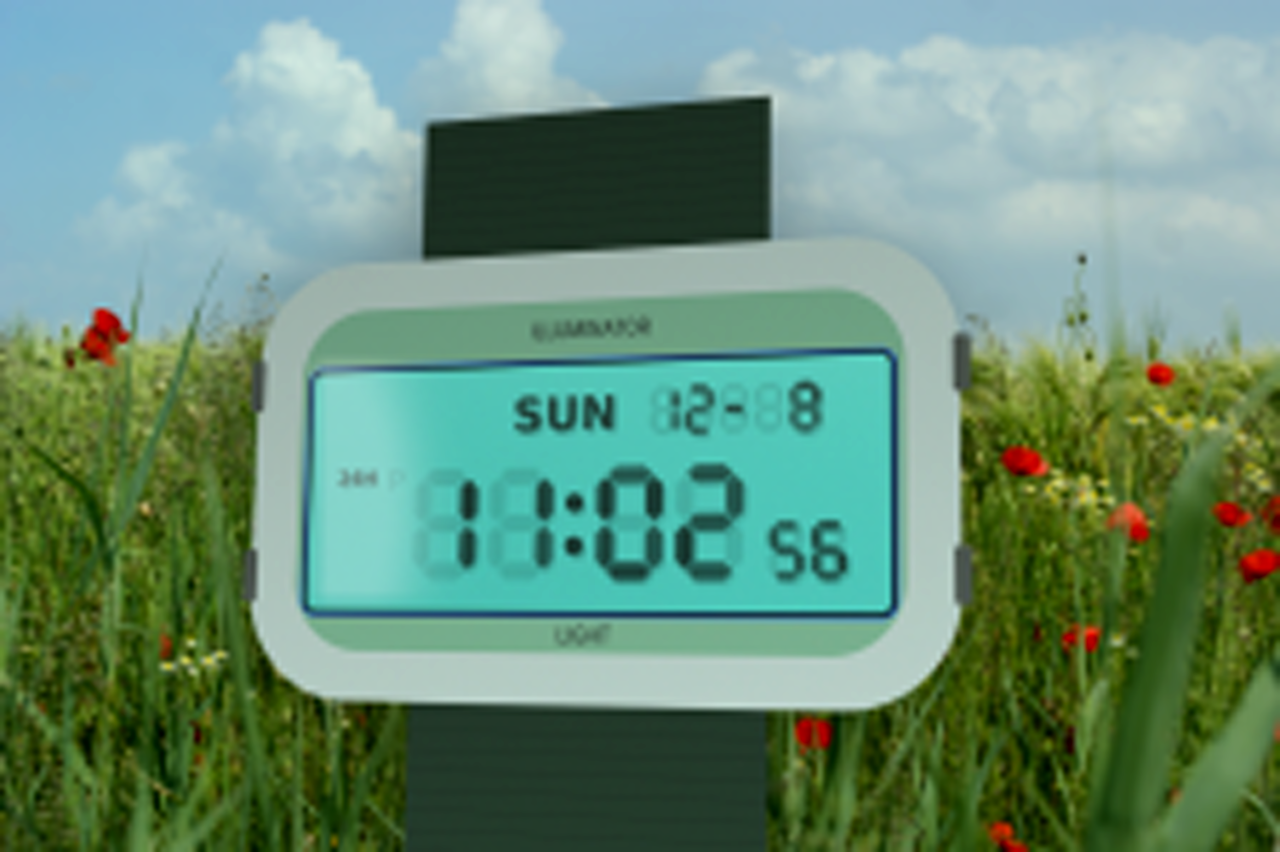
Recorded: h=11 m=2 s=56
